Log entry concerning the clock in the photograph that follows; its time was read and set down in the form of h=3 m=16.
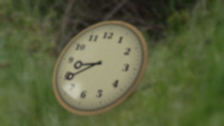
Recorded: h=8 m=39
